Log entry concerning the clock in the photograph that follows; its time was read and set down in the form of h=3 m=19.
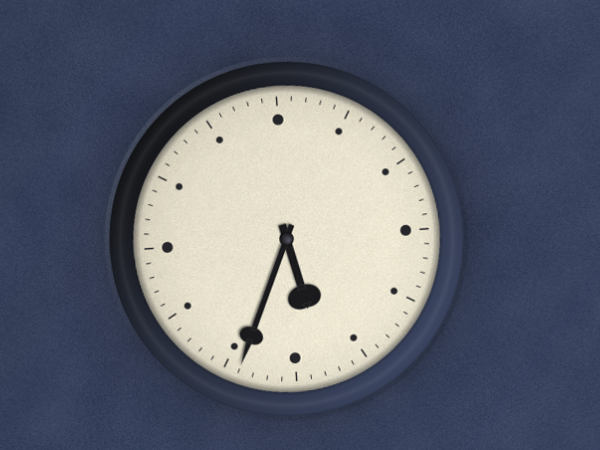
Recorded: h=5 m=34
